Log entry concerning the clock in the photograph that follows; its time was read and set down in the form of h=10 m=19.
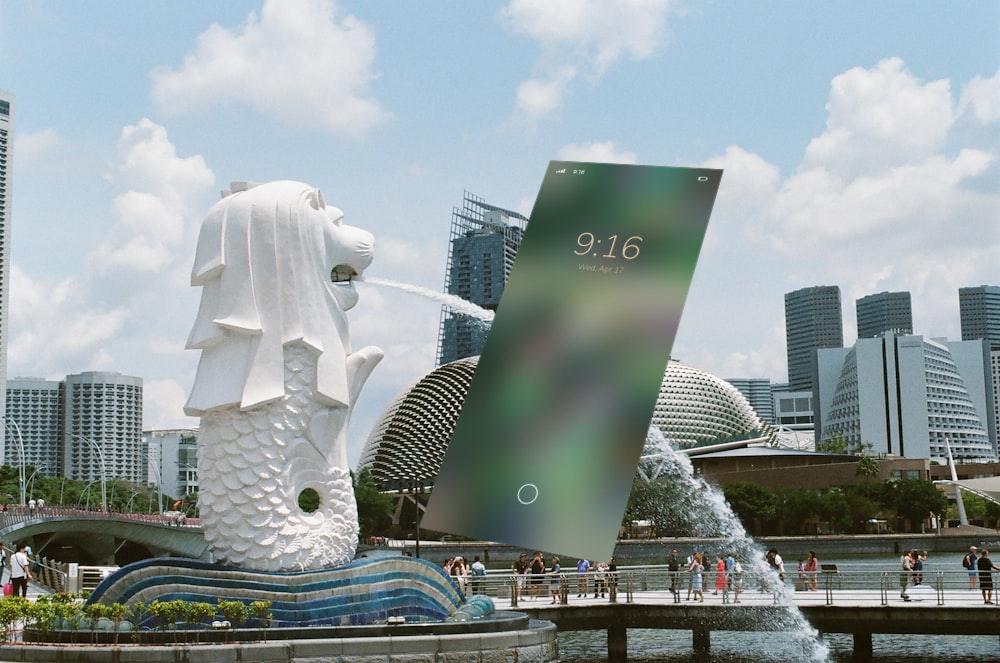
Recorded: h=9 m=16
